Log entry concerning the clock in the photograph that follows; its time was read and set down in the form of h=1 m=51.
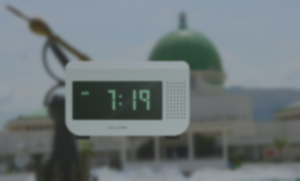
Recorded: h=7 m=19
